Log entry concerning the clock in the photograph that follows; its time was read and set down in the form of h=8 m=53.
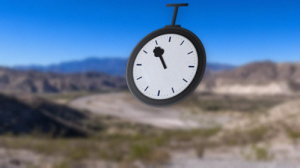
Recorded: h=10 m=54
